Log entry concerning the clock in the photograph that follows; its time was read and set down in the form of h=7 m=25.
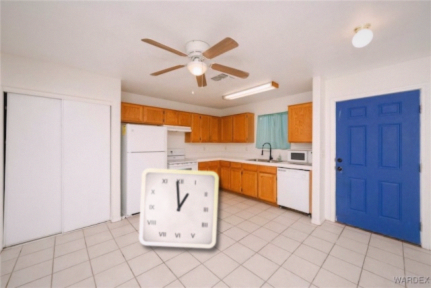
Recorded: h=12 m=59
